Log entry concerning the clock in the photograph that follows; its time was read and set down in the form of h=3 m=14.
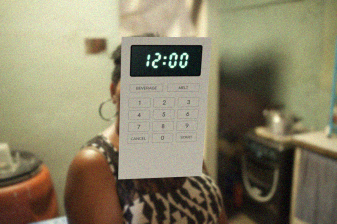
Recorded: h=12 m=0
